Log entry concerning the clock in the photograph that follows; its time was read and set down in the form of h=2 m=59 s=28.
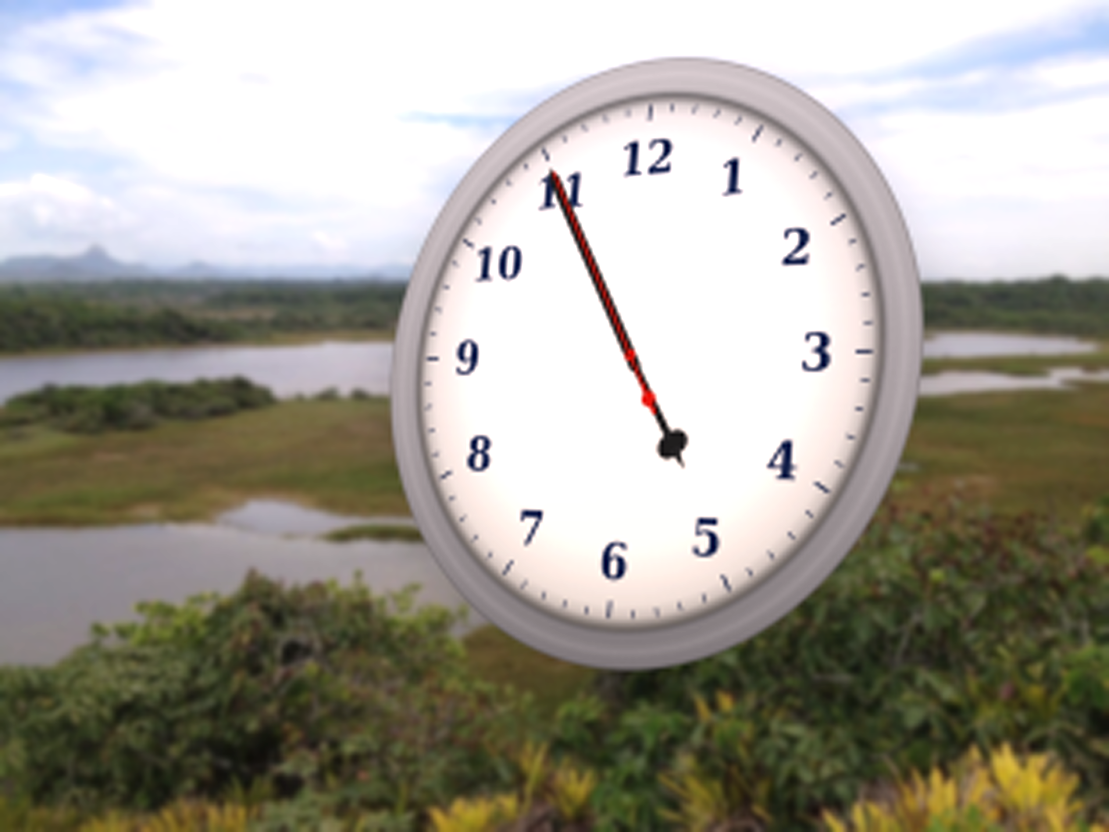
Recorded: h=4 m=54 s=55
